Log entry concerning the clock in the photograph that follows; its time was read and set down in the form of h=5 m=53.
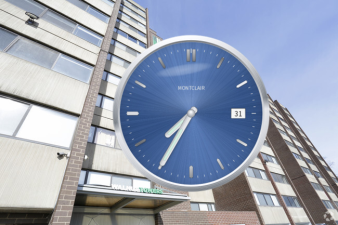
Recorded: h=7 m=35
